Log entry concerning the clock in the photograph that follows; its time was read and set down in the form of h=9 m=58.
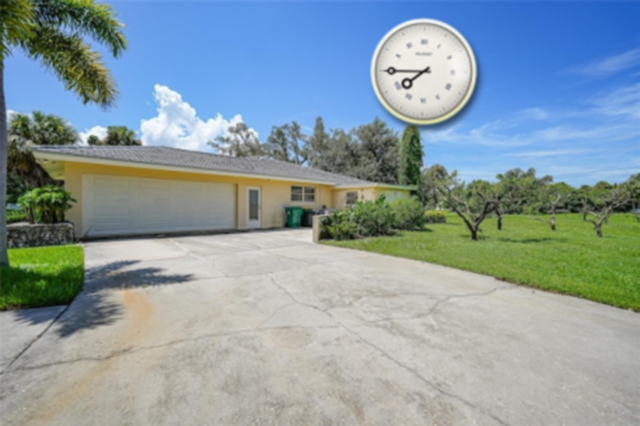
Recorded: h=7 m=45
